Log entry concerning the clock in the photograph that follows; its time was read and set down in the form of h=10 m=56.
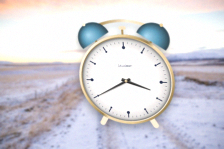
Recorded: h=3 m=40
